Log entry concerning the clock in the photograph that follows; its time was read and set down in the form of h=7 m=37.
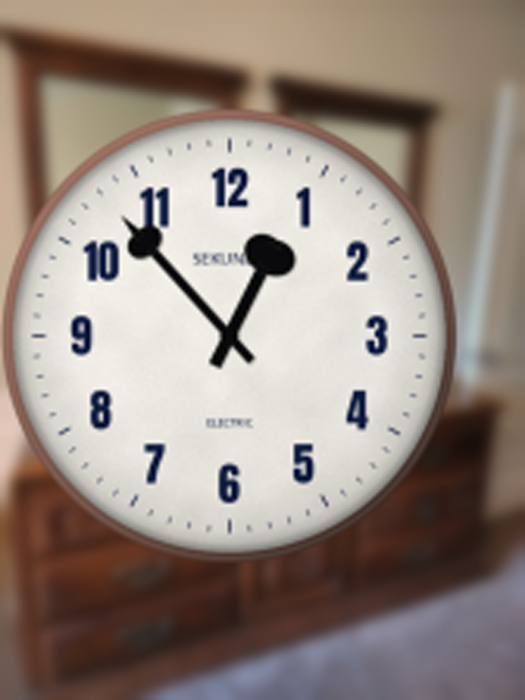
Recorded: h=12 m=53
